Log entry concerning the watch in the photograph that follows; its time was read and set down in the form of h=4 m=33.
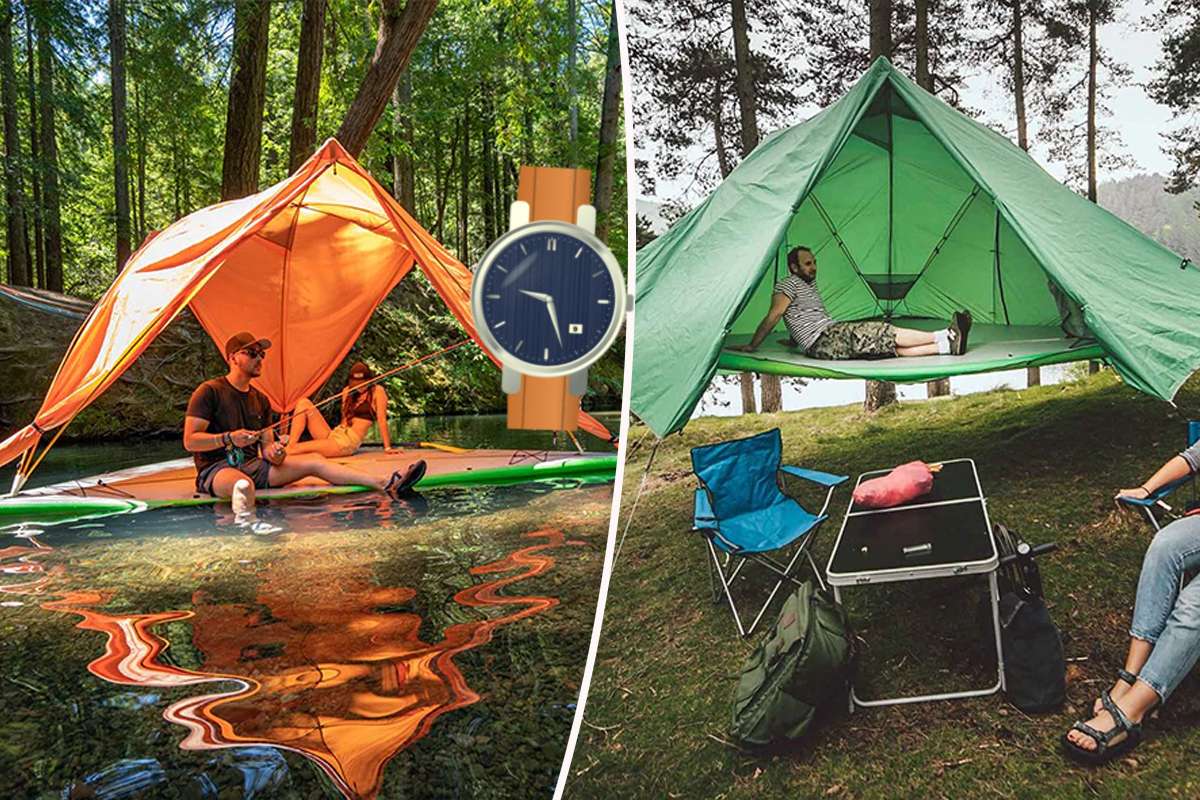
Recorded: h=9 m=27
